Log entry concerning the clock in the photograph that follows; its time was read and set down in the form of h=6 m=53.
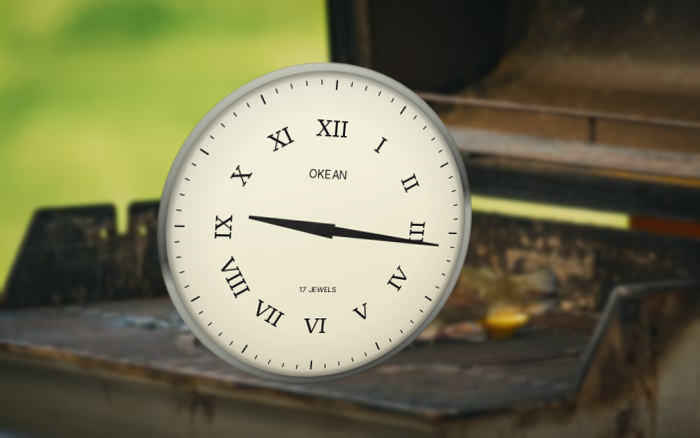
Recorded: h=9 m=16
